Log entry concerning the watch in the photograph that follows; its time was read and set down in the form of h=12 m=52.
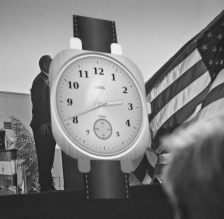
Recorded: h=2 m=41
